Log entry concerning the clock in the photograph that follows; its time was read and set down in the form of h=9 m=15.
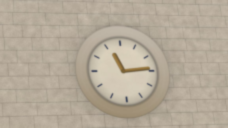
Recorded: h=11 m=14
